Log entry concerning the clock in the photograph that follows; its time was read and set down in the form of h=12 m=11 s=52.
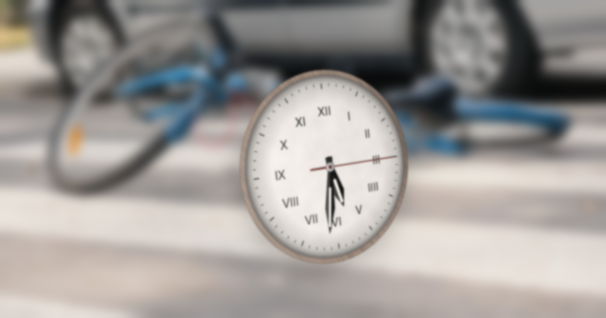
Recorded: h=5 m=31 s=15
